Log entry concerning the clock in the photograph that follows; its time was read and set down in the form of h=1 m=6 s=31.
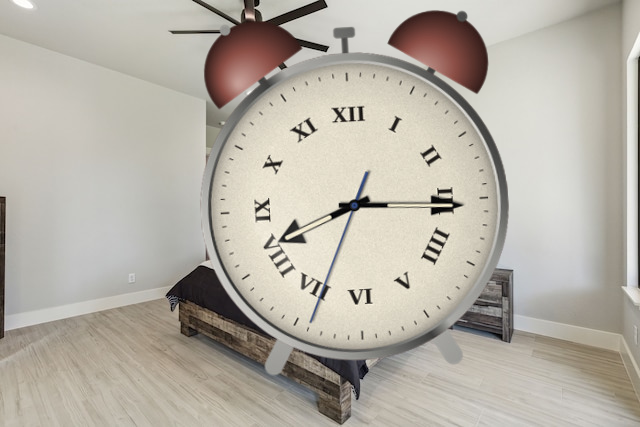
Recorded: h=8 m=15 s=34
